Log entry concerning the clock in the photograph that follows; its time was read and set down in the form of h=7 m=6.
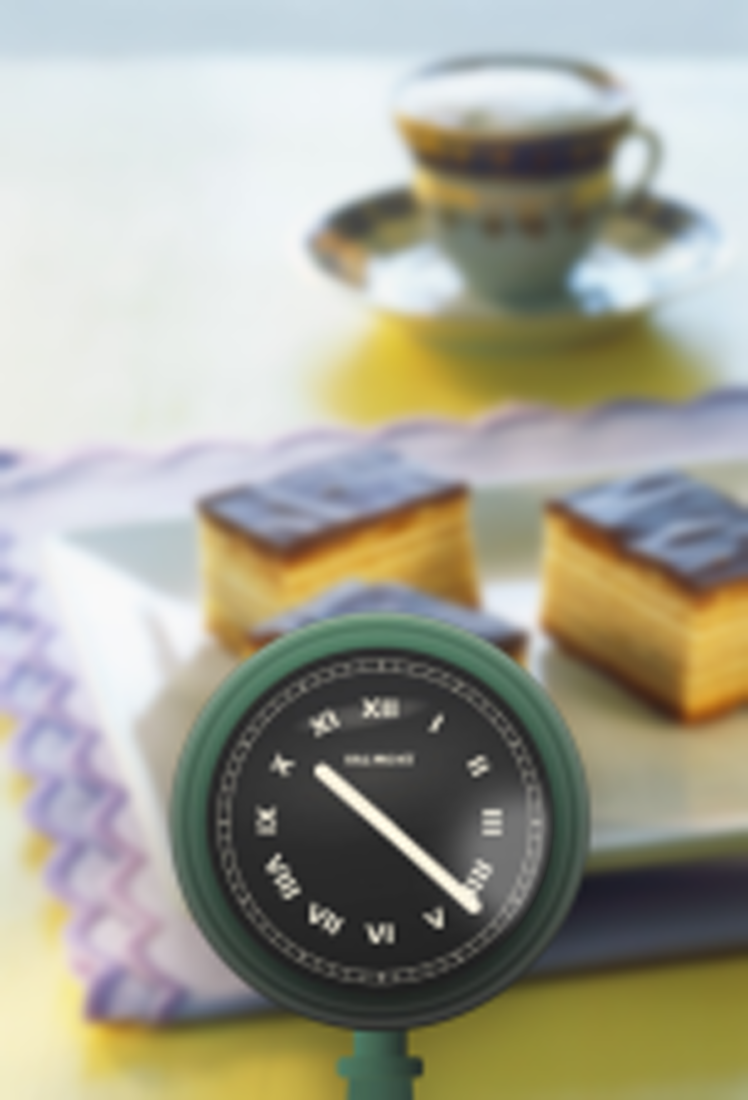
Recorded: h=10 m=22
